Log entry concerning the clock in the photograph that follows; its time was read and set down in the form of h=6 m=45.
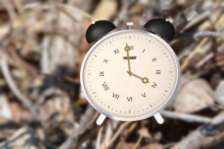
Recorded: h=3 m=59
